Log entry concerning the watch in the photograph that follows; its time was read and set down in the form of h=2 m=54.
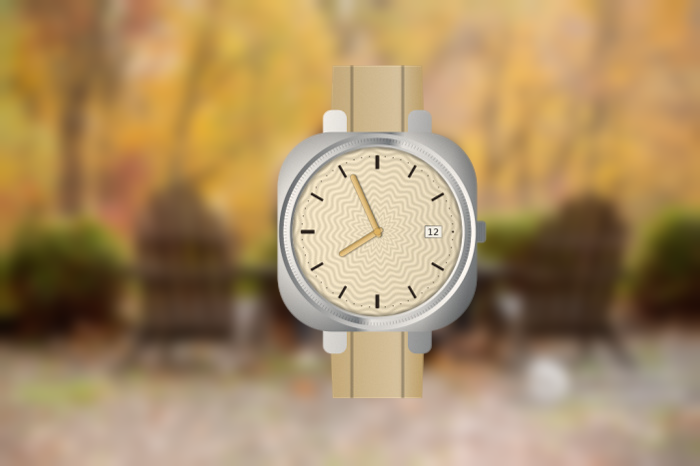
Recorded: h=7 m=56
